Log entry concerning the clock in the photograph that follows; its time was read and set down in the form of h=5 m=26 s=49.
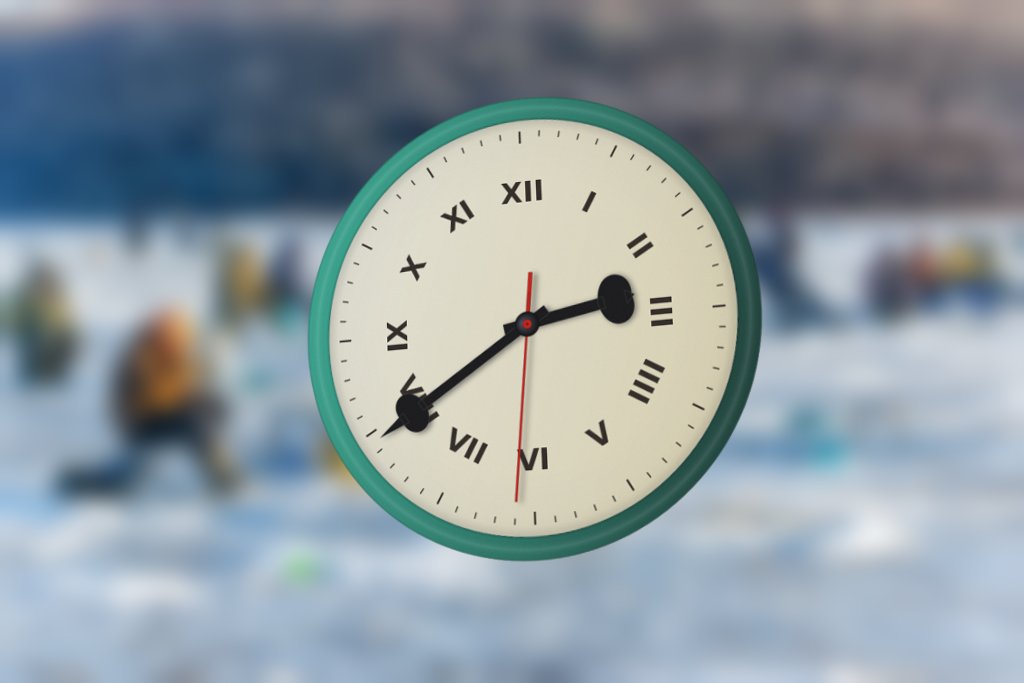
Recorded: h=2 m=39 s=31
